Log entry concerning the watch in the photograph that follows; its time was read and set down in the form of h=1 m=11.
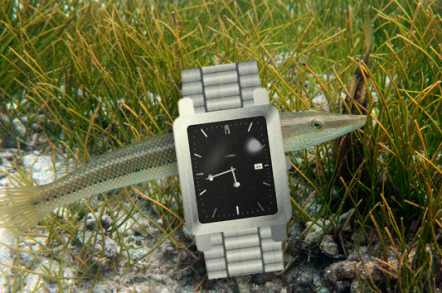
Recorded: h=5 m=43
